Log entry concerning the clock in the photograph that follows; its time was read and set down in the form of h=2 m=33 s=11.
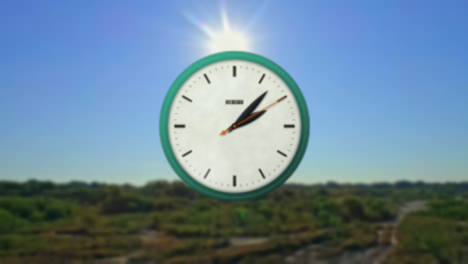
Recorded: h=2 m=7 s=10
